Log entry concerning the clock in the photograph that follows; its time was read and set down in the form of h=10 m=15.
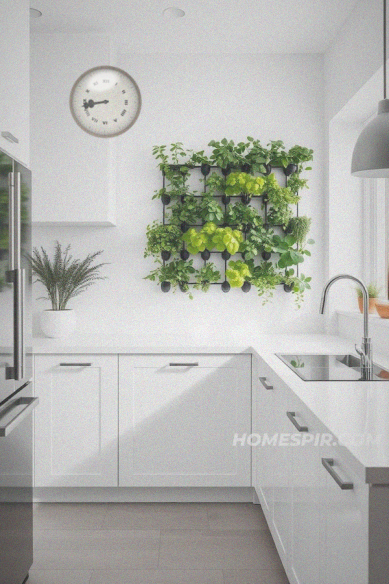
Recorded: h=8 m=43
